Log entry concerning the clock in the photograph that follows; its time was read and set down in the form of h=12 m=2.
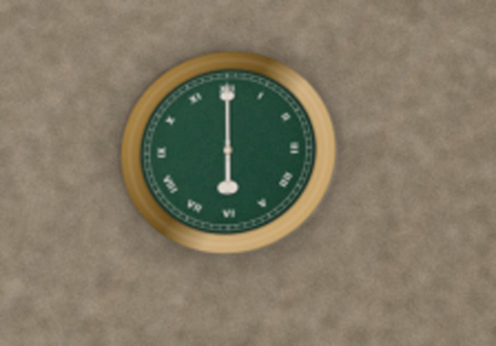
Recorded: h=6 m=0
